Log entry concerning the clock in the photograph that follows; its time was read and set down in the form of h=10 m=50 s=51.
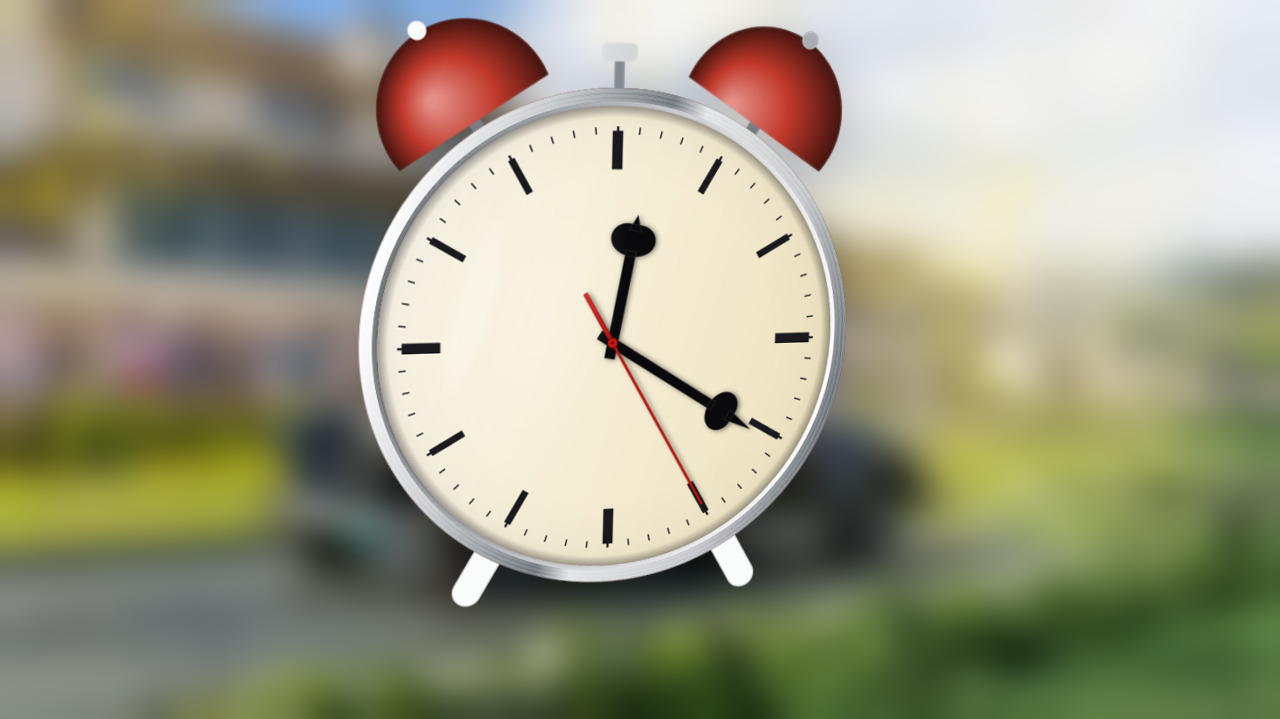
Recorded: h=12 m=20 s=25
